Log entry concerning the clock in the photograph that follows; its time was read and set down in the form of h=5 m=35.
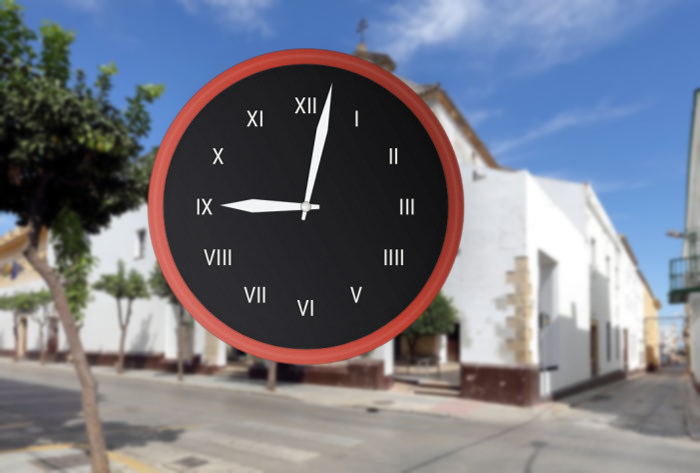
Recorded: h=9 m=2
